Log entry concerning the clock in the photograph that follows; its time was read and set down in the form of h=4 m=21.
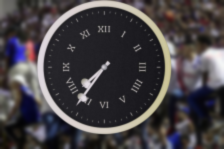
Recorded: h=7 m=36
